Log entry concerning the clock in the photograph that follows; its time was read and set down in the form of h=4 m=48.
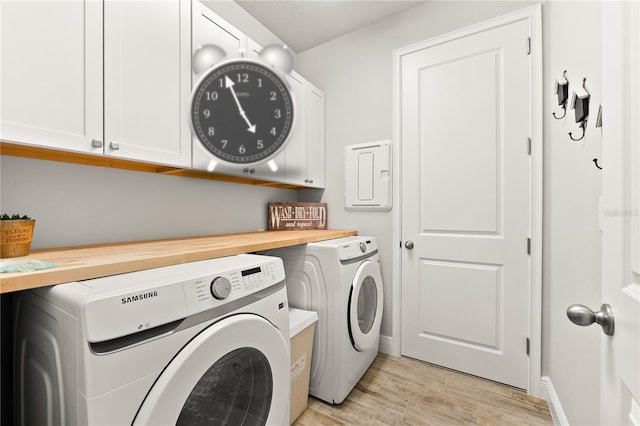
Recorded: h=4 m=56
